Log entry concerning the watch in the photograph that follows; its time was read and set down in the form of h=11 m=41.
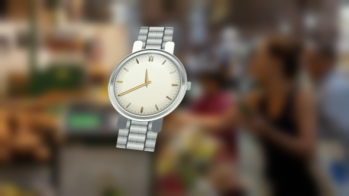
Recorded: h=11 m=40
